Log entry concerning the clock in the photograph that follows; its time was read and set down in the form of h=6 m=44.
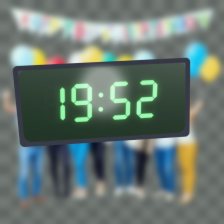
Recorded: h=19 m=52
